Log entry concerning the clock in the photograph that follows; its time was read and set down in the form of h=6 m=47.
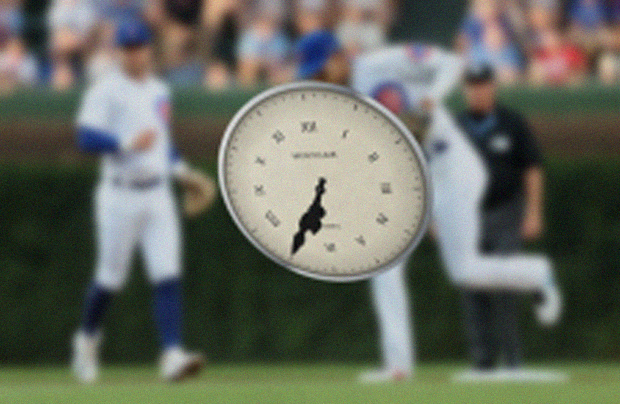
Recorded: h=6 m=35
